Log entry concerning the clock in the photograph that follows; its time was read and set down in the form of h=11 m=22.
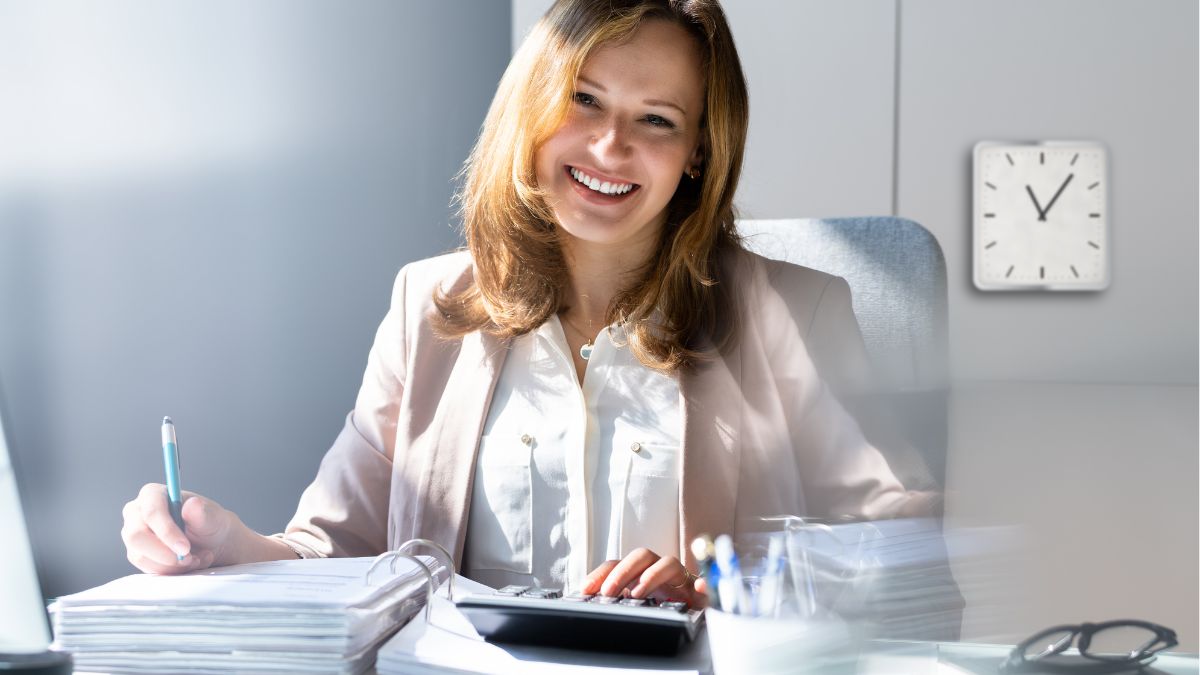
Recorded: h=11 m=6
